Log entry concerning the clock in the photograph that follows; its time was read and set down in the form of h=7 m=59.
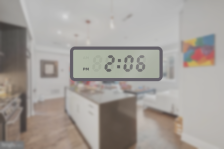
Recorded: h=2 m=6
